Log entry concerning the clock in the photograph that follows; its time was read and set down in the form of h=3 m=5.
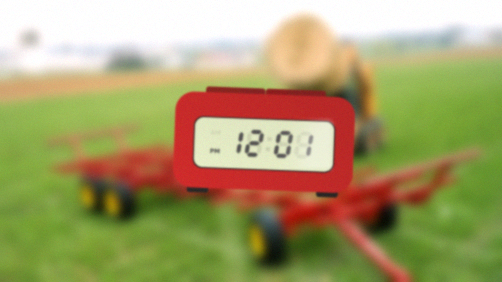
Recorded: h=12 m=1
